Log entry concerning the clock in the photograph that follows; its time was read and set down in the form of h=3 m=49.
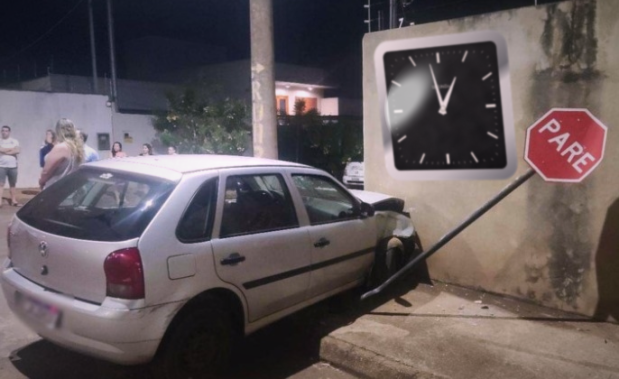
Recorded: h=12 m=58
